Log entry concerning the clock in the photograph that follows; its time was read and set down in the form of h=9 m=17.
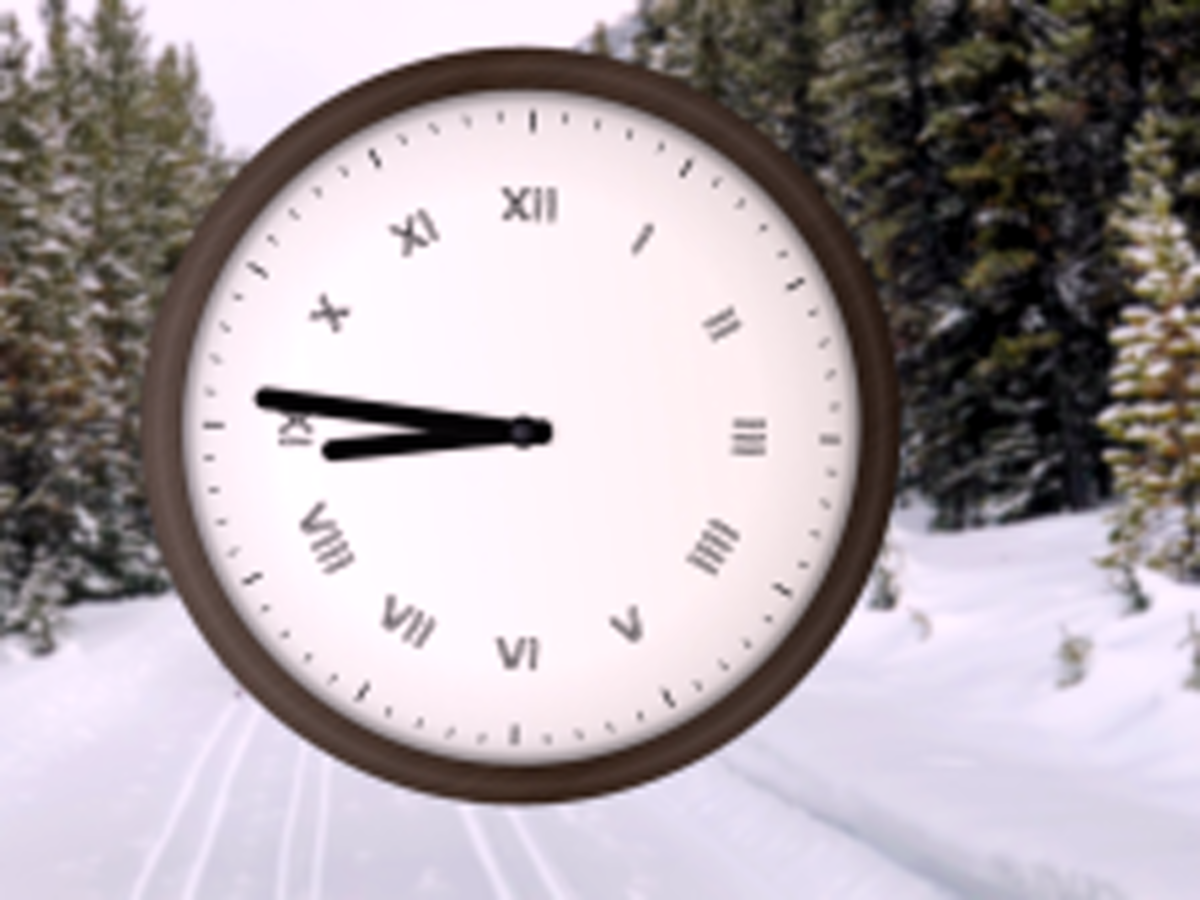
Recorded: h=8 m=46
